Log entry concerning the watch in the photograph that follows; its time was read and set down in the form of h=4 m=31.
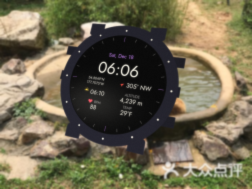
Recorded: h=6 m=6
